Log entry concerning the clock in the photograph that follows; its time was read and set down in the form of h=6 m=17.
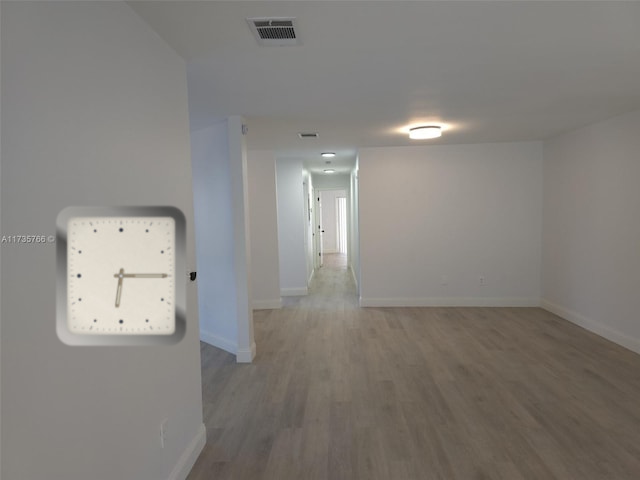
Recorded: h=6 m=15
